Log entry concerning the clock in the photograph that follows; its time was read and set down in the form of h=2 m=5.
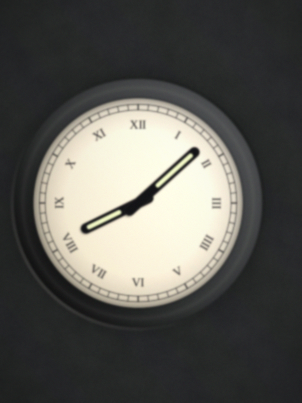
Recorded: h=8 m=8
